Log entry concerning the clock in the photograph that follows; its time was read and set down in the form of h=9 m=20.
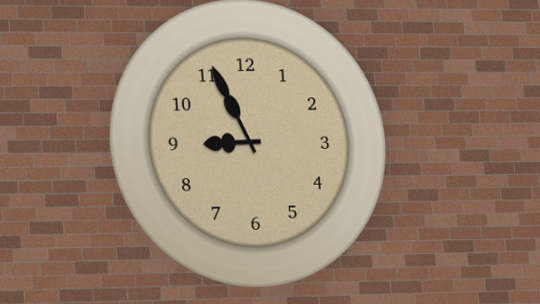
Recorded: h=8 m=56
